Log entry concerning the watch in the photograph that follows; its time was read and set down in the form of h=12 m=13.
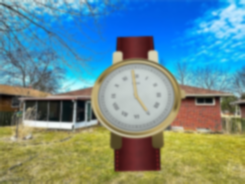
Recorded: h=4 m=59
